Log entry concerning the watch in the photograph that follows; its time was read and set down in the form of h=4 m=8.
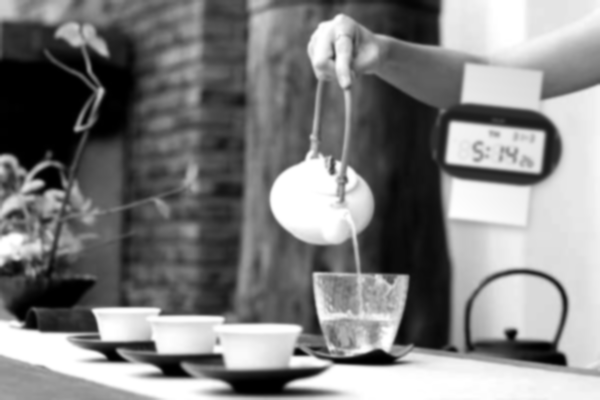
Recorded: h=5 m=14
